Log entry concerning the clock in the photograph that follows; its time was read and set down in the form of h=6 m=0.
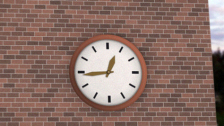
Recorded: h=12 m=44
